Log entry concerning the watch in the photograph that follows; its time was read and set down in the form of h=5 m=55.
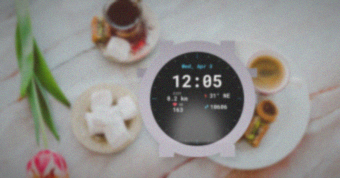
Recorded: h=12 m=5
